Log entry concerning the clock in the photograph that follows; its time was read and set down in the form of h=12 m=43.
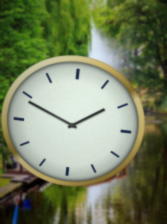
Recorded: h=1 m=49
